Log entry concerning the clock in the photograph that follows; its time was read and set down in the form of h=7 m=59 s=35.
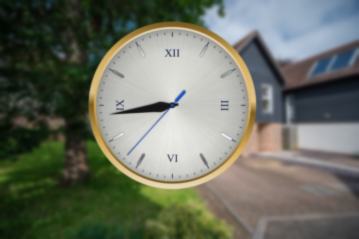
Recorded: h=8 m=43 s=37
